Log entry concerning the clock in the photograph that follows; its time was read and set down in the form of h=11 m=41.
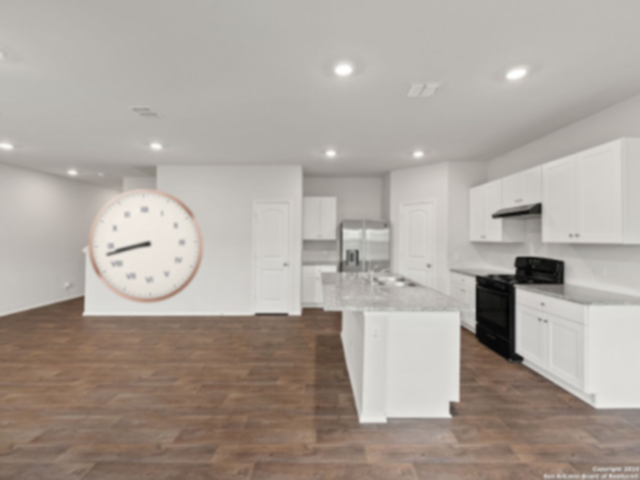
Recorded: h=8 m=43
